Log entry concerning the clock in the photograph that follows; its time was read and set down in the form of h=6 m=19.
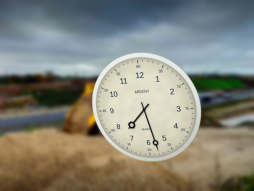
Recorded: h=7 m=28
